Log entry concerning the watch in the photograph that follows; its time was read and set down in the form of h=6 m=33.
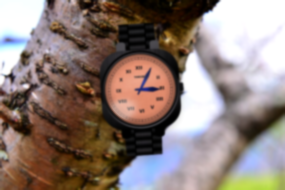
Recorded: h=3 m=5
